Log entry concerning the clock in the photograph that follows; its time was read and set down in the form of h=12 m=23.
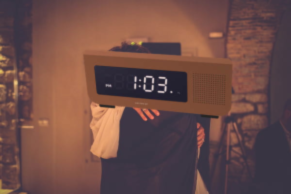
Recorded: h=1 m=3
